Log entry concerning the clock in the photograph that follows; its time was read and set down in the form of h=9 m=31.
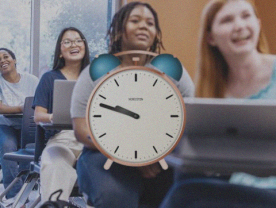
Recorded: h=9 m=48
